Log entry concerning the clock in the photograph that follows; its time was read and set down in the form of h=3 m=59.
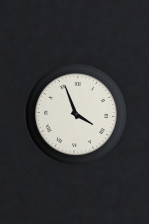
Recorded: h=3 m=56
